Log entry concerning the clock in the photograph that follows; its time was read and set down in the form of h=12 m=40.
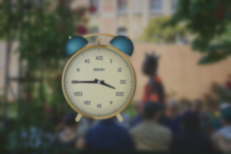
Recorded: h=3 m=45
